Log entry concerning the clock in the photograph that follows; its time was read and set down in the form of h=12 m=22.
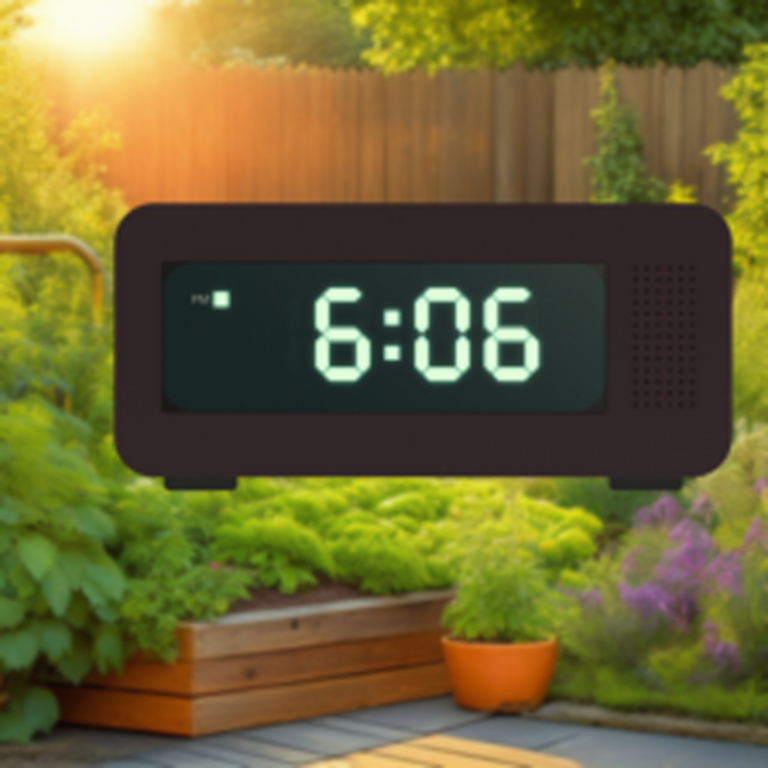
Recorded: h=6 m=6
